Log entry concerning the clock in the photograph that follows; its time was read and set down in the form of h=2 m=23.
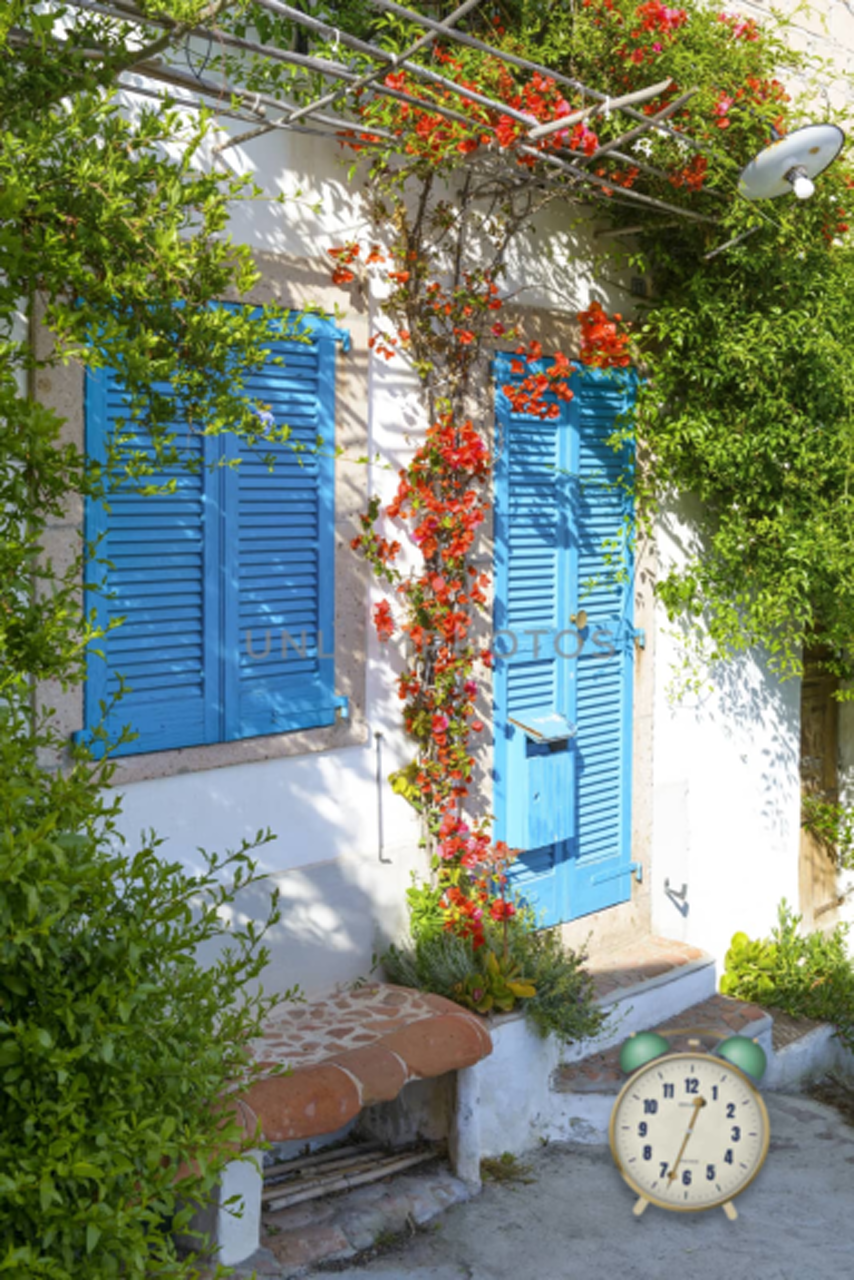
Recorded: h=12 m=33
